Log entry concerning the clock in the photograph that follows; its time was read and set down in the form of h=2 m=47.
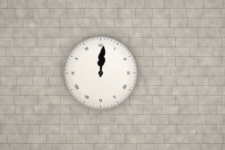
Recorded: h=12 m=1
